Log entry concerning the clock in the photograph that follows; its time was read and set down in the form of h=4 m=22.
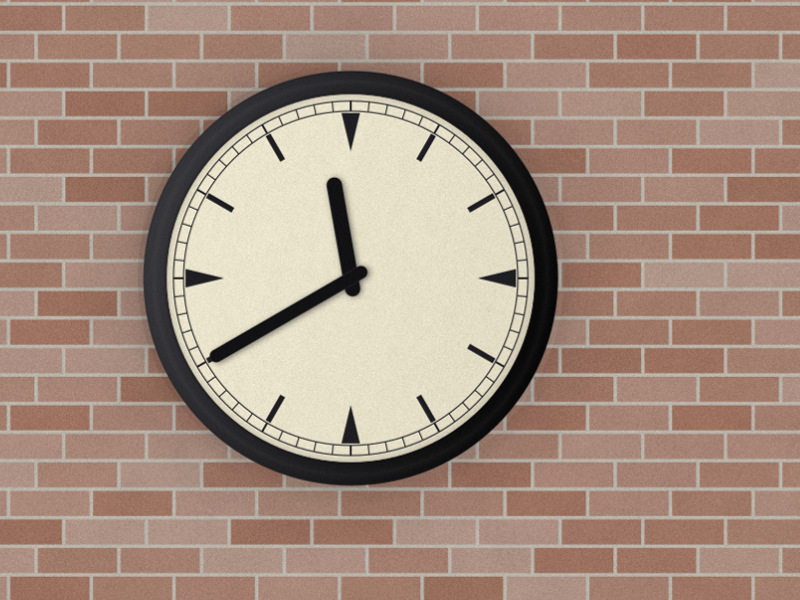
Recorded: h=11 m=40
